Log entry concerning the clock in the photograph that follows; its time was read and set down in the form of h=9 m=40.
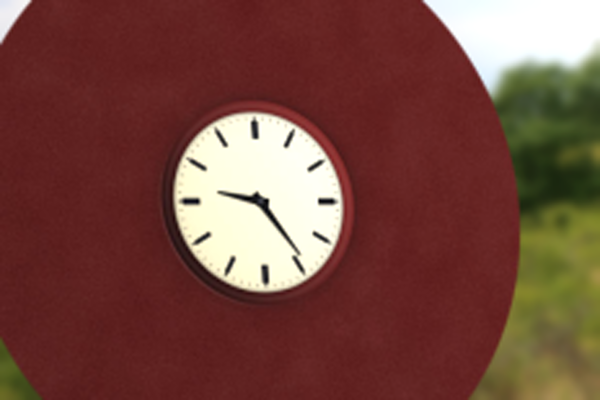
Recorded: h=9 m=24
